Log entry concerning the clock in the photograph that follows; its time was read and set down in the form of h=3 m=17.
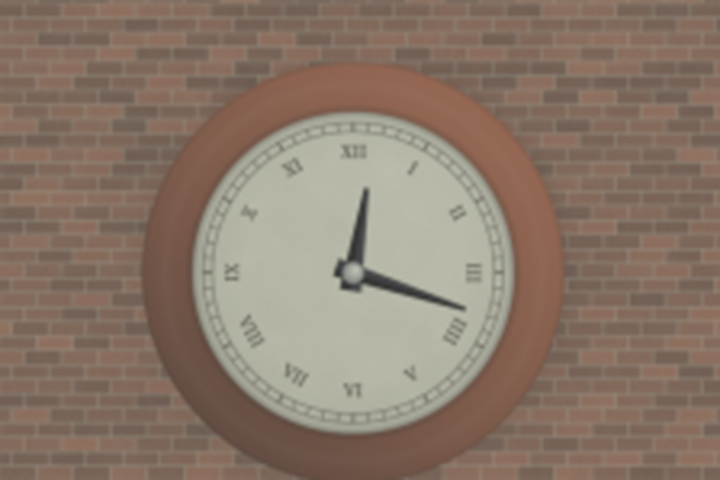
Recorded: h=12 m=18
